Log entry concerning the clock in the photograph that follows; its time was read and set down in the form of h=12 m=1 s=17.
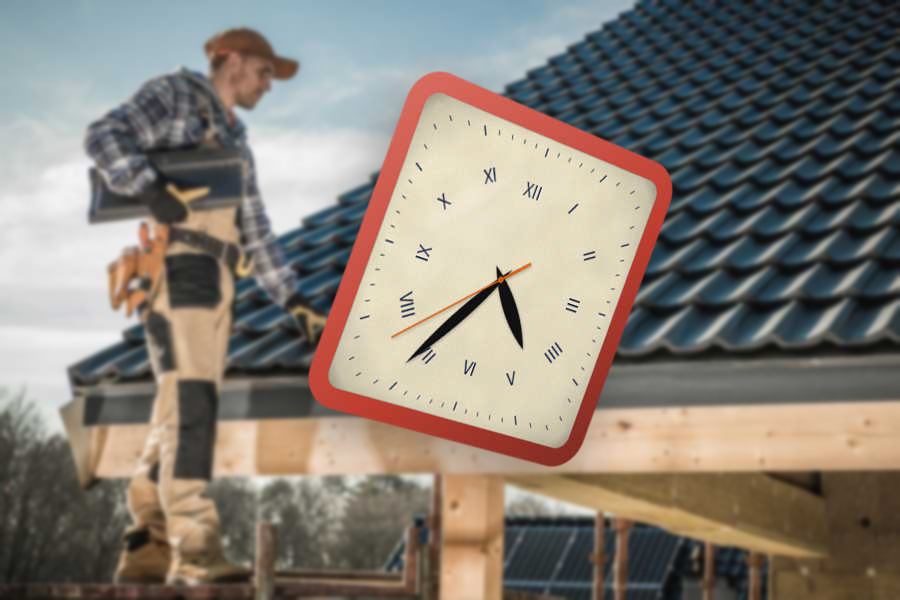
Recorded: h=4 m=35 s=38
